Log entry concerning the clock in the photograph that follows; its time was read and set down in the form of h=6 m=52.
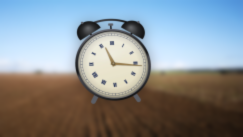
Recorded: h=11 m=16
